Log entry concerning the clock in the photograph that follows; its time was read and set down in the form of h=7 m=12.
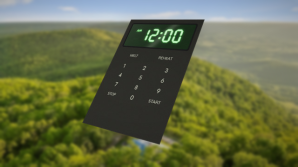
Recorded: h=12 m=0
